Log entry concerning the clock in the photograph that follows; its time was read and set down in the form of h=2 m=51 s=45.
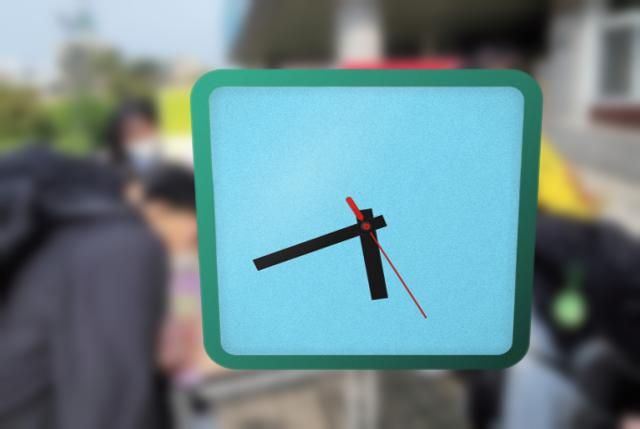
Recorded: h=5 m=41 s=25
